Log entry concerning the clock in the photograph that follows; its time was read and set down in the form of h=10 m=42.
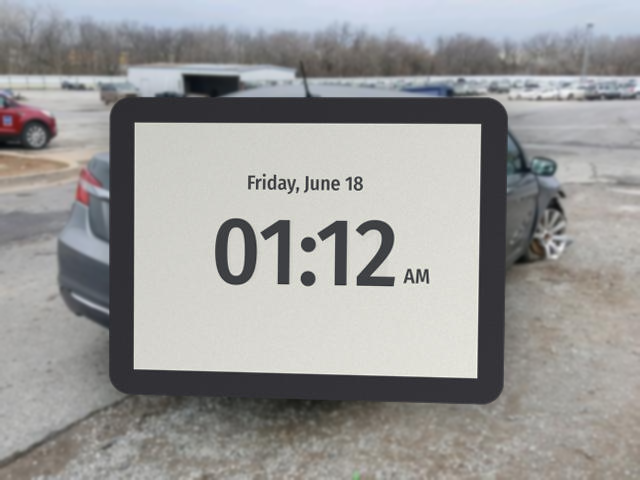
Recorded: h=1 m=12
